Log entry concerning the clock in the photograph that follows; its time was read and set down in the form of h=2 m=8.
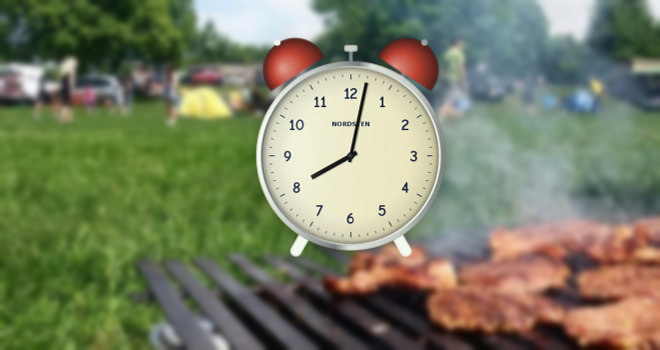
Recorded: h=8 m=2
